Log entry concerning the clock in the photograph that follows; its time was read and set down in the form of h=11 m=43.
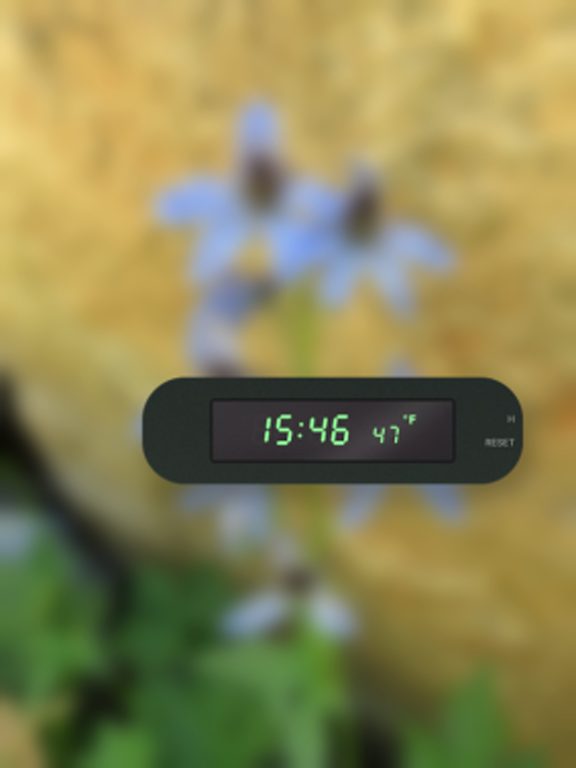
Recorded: h=15 m=46
